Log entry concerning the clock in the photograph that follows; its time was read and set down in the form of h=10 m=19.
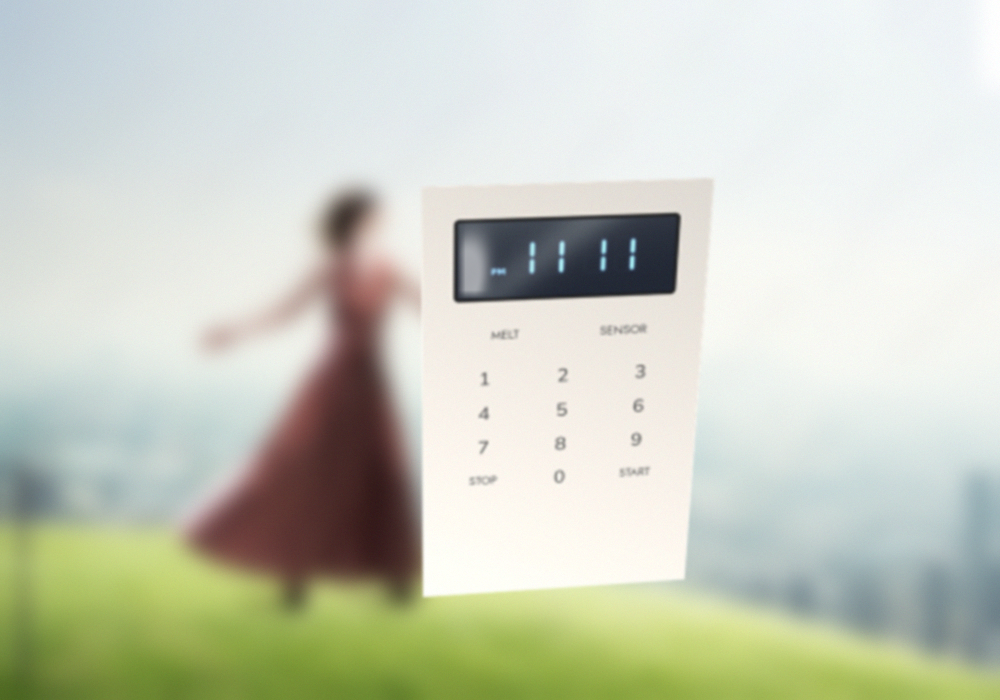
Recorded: h=11 m=11
